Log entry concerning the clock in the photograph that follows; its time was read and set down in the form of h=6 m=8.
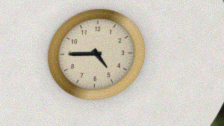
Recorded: h=4 m=45
